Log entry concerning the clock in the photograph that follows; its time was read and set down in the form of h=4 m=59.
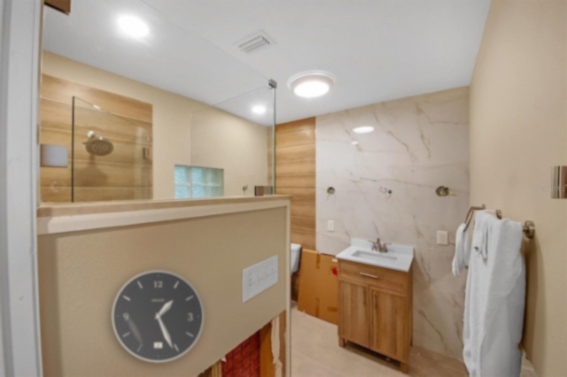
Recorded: h=1 m=26
